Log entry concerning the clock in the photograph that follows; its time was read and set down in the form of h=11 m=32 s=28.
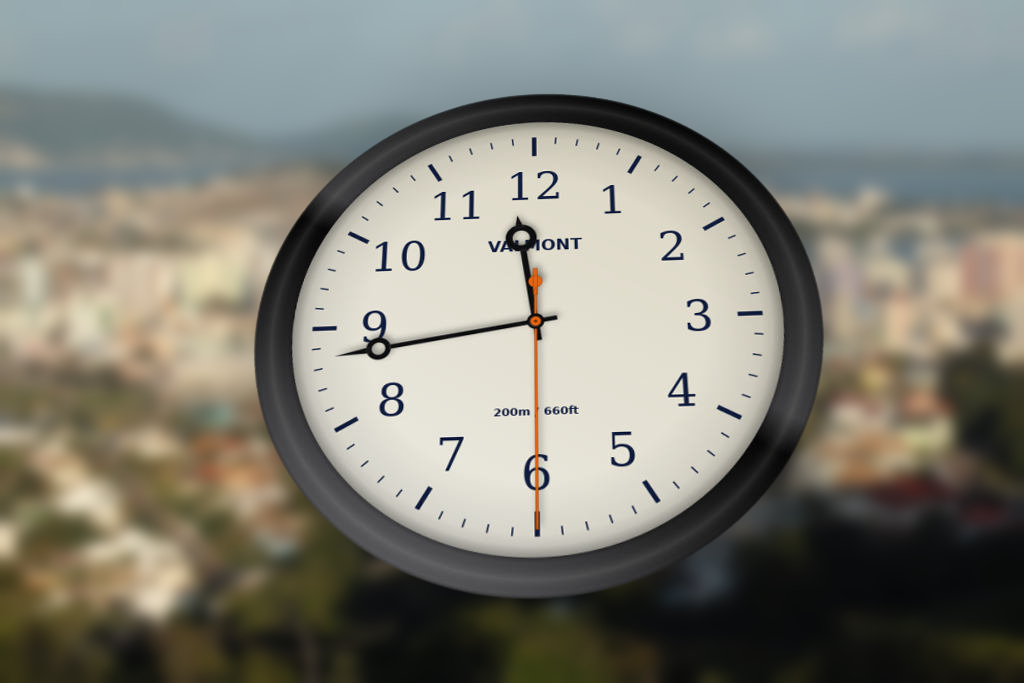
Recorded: h=11 m=43 s=30
